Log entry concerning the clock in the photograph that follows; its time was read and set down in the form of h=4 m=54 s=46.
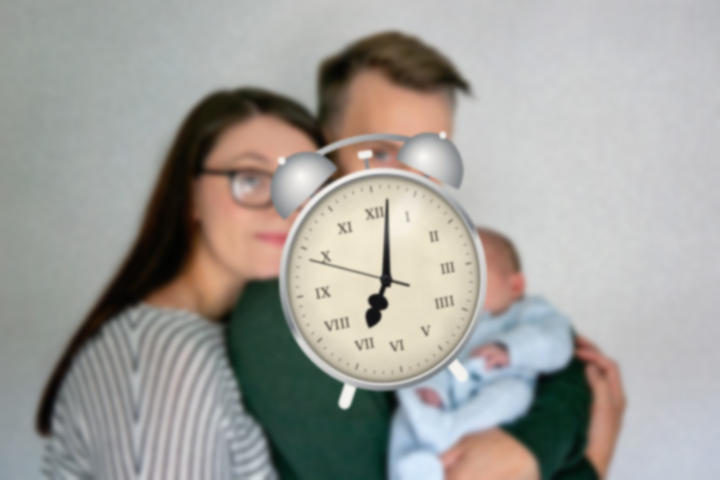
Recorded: h=7 m=1 s=49
